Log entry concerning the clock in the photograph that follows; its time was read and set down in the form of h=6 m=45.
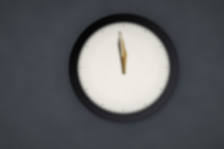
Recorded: h=11 m=59
